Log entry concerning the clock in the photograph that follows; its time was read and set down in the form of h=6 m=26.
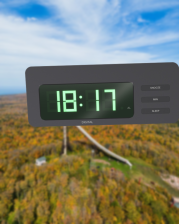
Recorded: h=18 m=17
